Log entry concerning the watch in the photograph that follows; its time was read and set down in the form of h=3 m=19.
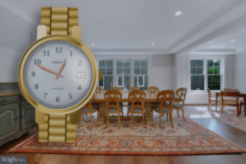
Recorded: h=12 m=49
